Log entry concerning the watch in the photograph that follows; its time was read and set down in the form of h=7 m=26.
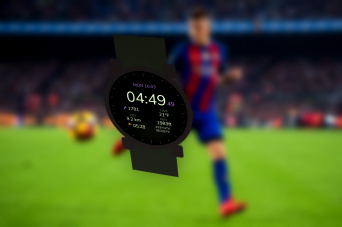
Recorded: h=4 m=49
